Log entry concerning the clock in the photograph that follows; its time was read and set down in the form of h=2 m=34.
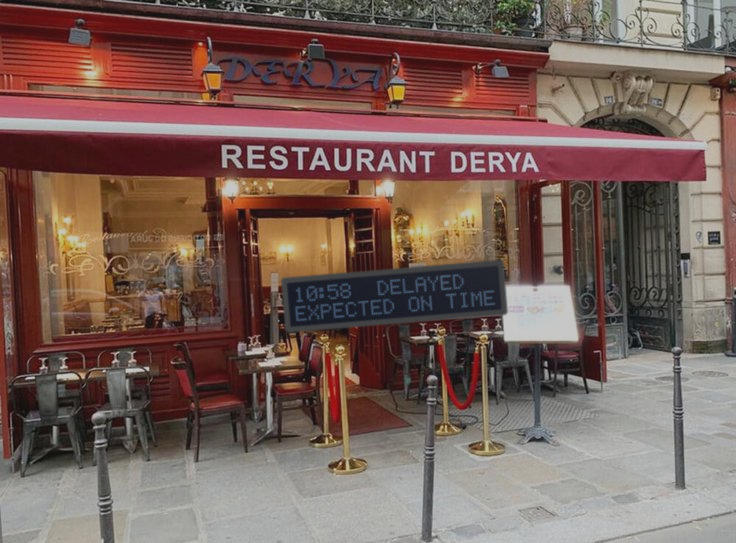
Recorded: h=10 m=58
